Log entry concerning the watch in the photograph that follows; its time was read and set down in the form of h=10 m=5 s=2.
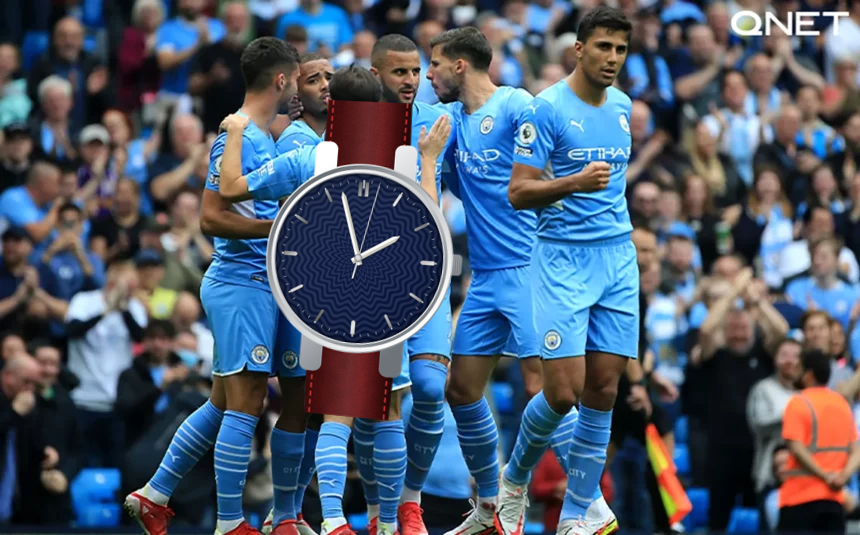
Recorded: h=1 m=57 s=2
